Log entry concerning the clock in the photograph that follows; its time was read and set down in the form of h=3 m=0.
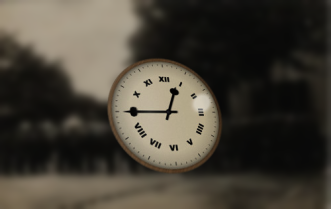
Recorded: h=12 m=45
